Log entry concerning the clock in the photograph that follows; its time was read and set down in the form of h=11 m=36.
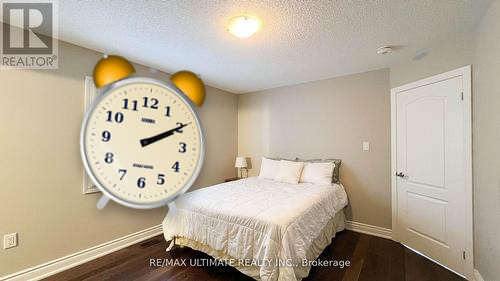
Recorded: h=2 m=10
